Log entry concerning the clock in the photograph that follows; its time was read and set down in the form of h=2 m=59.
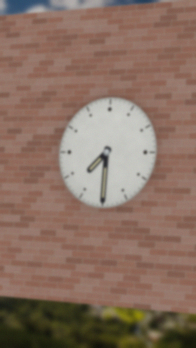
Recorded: h=7 m=30
